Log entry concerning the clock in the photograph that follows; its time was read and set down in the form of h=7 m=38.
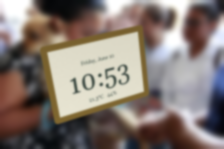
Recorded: h=10 m=53
